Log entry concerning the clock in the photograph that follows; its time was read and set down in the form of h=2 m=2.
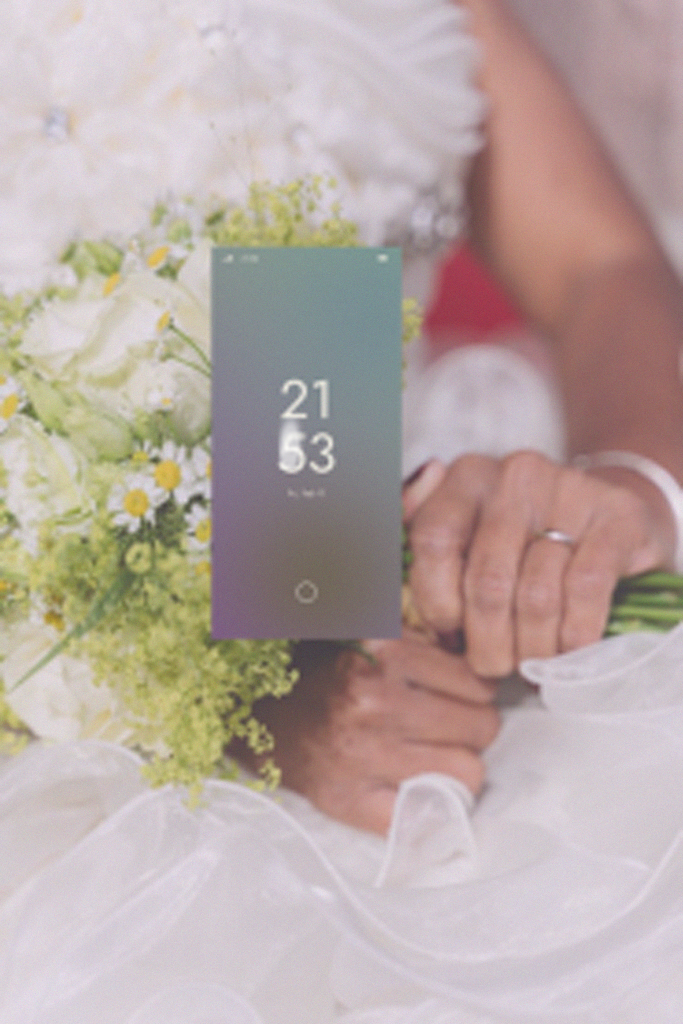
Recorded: h=21 m=53
